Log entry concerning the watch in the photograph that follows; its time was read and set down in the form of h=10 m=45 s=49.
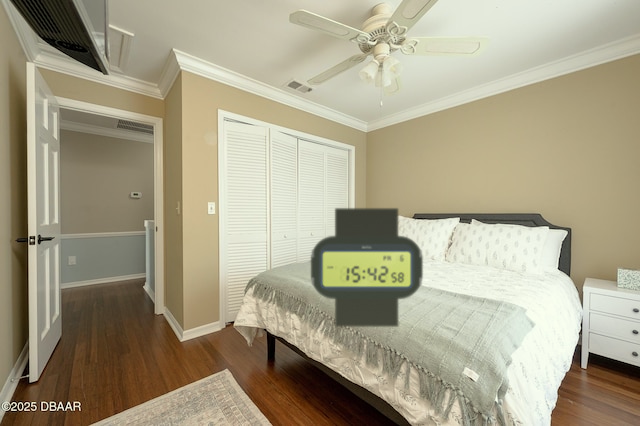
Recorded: h=15 m=42 s=58
